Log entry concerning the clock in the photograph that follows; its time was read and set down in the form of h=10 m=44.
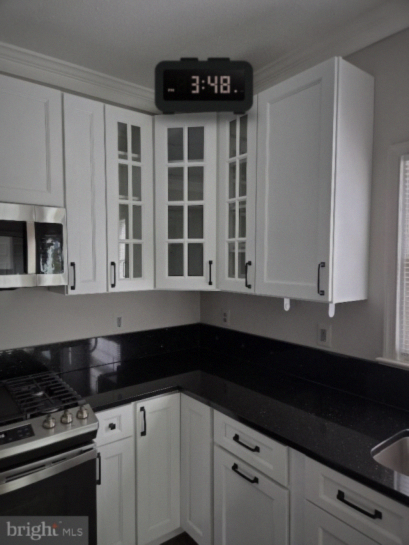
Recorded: h=3 m=48
